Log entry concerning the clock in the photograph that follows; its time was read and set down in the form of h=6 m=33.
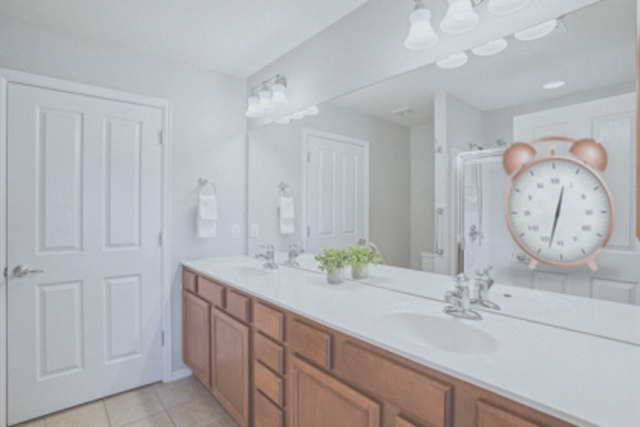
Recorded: h=12 m=33
